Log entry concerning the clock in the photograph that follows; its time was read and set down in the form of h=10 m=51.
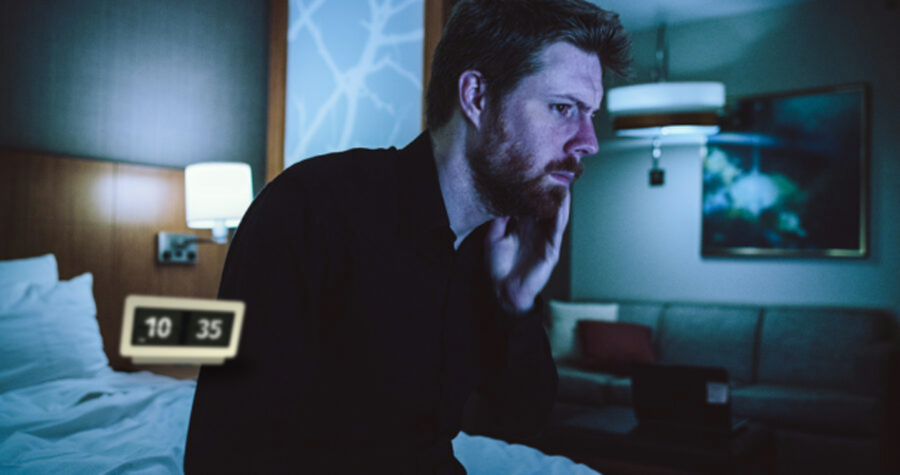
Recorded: h=10 m=35
